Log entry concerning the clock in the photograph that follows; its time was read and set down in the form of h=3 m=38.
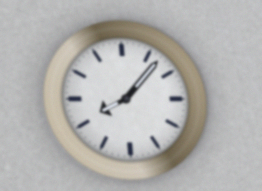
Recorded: h=8 m=7
